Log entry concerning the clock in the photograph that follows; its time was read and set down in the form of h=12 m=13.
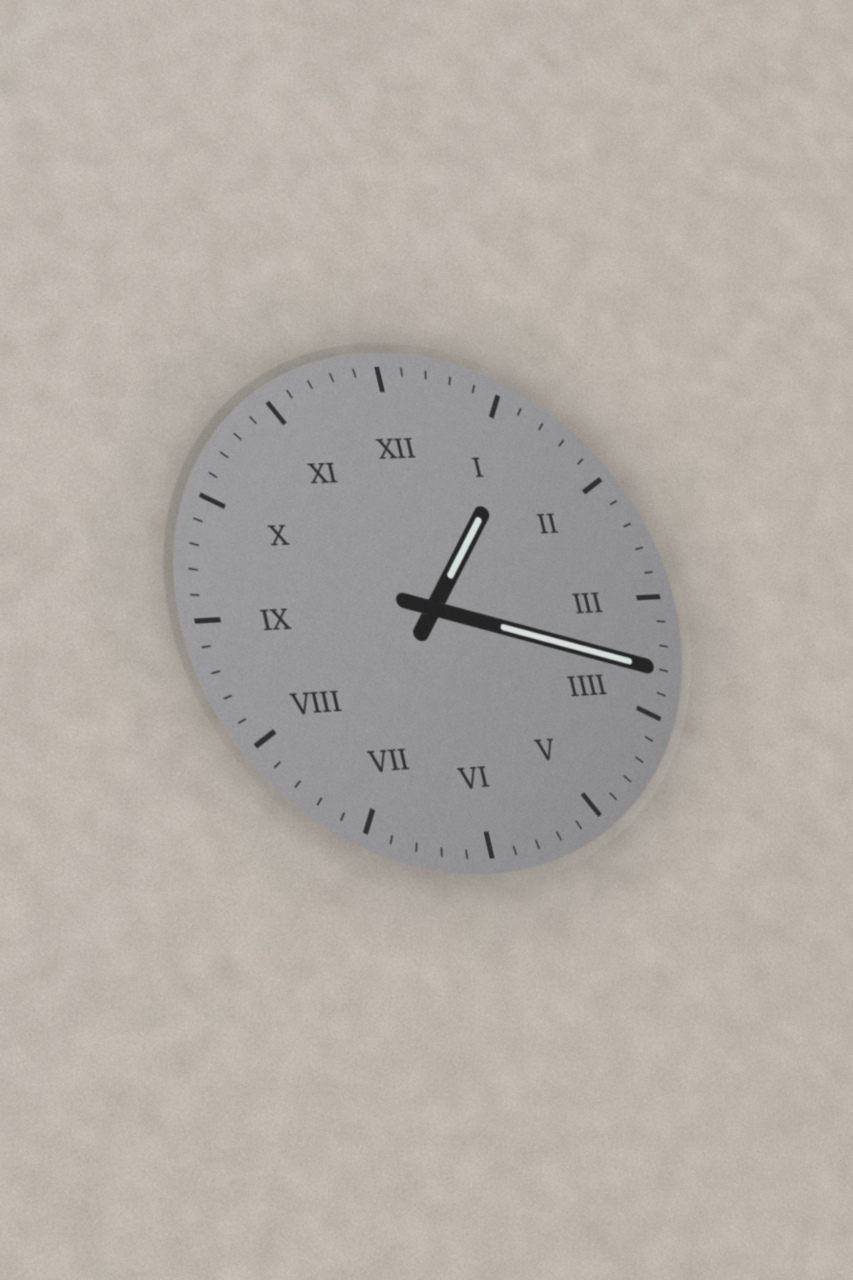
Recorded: h=1 m=18
